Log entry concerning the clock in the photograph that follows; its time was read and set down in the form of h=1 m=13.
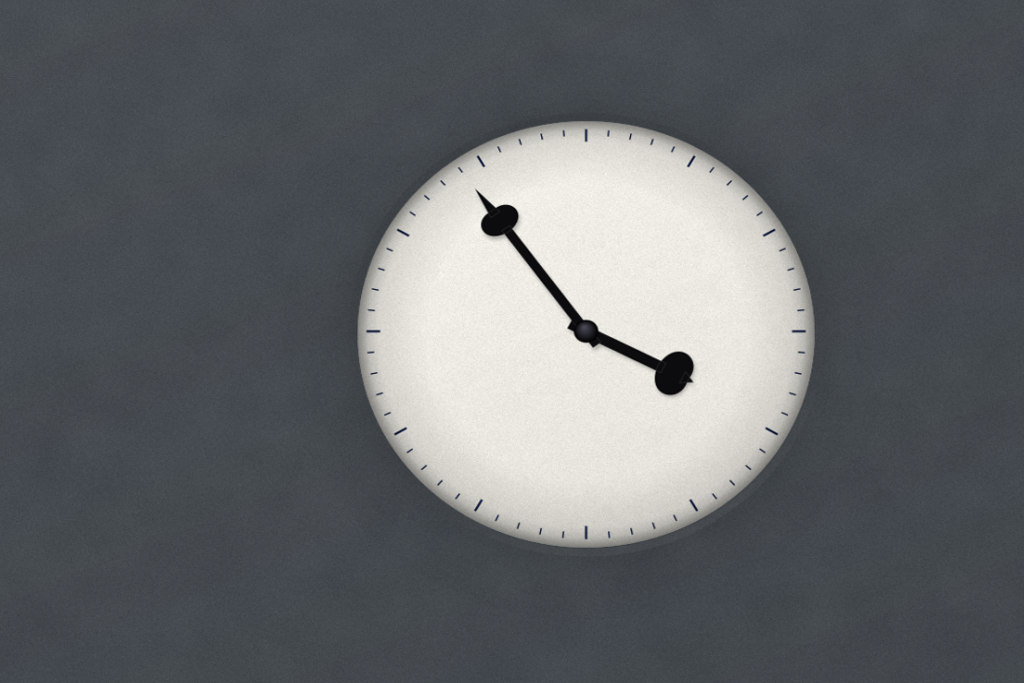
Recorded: h=3 m=54
